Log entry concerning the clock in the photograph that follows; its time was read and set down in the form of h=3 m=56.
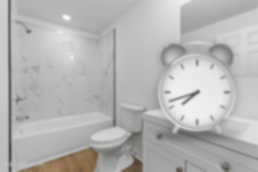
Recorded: h=7 m=42
